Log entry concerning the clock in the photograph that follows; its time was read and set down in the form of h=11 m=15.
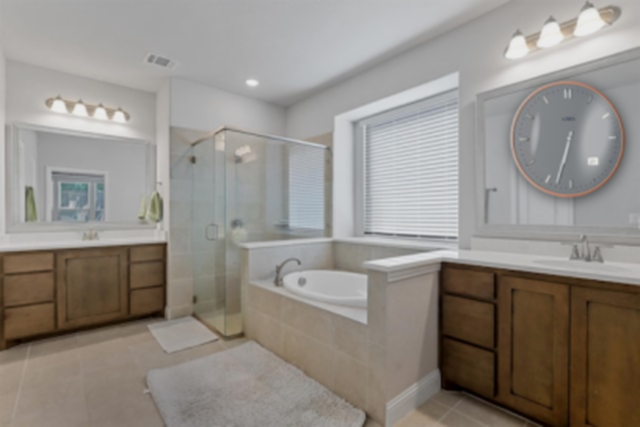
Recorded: h=6 m=33
